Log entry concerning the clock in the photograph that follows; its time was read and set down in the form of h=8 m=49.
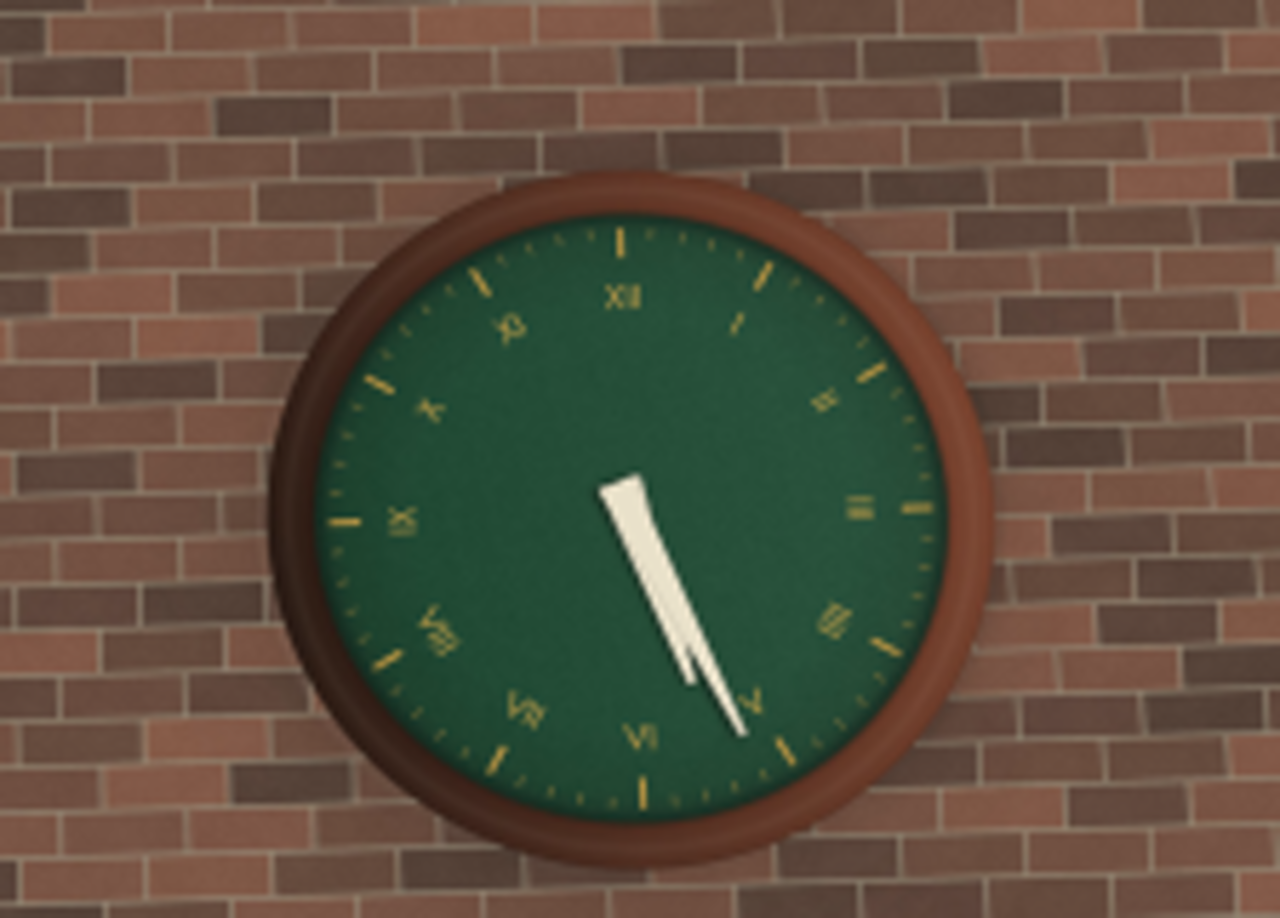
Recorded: h=5 m=26
